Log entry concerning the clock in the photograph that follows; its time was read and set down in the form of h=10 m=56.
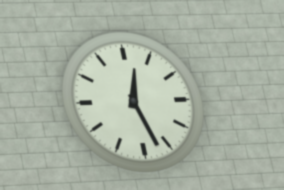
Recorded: h=12 m=27
